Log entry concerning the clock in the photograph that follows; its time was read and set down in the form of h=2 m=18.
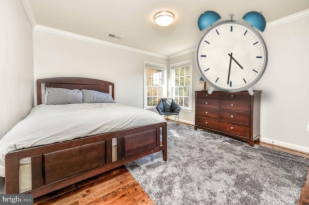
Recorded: h=4 m=31
